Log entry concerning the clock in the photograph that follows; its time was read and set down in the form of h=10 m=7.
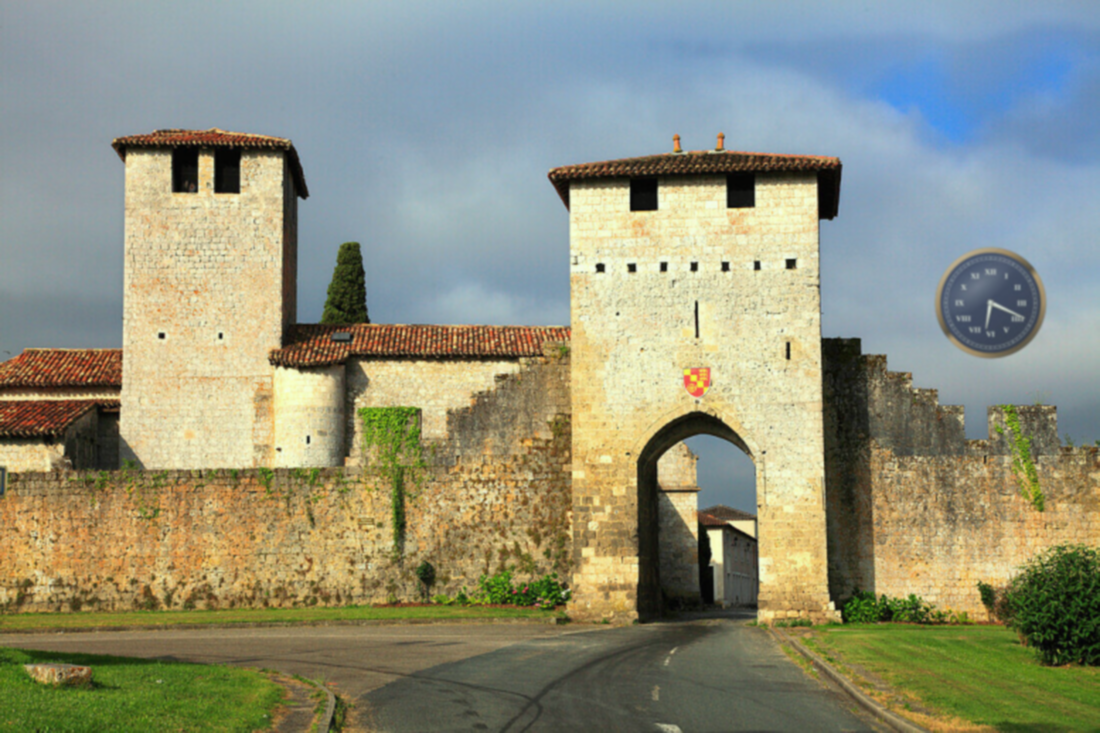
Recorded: h=6 m=19
